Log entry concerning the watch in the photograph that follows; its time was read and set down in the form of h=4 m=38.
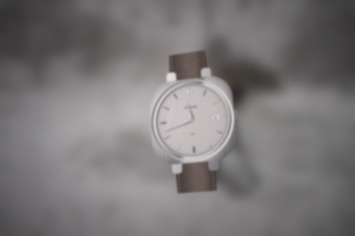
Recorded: h=11 m=42
